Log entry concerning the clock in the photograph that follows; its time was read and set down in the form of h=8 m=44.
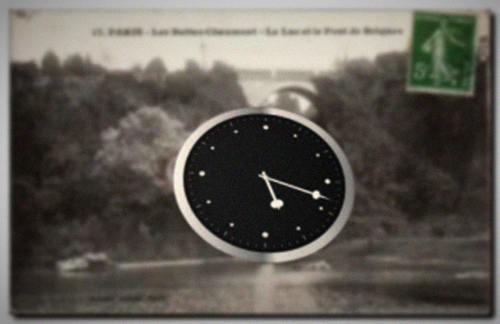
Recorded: h=5 m=18
